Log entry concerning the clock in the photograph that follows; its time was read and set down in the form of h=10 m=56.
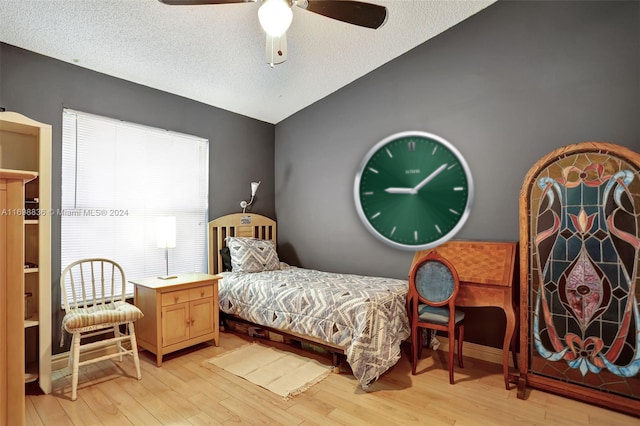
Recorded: h=9 m=9
